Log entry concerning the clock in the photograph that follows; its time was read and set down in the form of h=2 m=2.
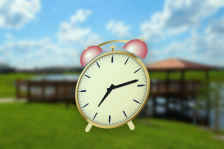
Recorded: h=7 m=13
